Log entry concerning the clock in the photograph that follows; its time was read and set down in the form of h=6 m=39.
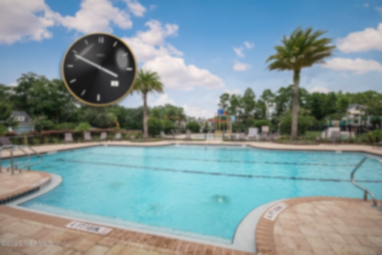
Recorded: h=3 m=49
